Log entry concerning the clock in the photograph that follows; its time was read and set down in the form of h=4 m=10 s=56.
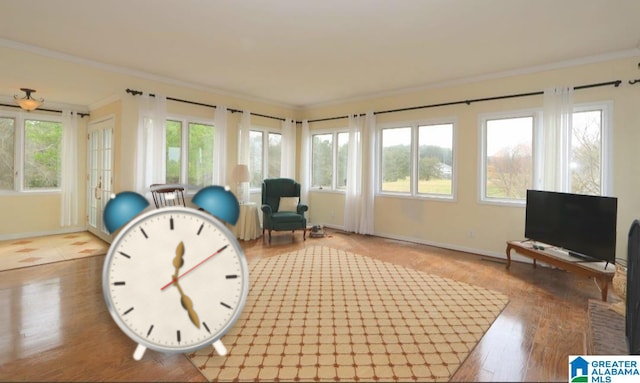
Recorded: h=12 m=26 s=10
